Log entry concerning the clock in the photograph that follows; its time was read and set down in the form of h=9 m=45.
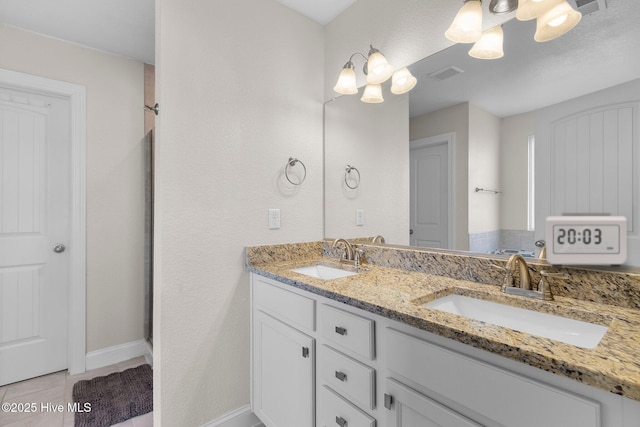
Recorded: h=20 m=3
